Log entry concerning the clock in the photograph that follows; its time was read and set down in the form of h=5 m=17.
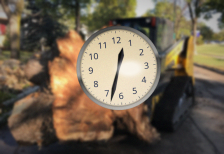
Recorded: h=12 m=33
